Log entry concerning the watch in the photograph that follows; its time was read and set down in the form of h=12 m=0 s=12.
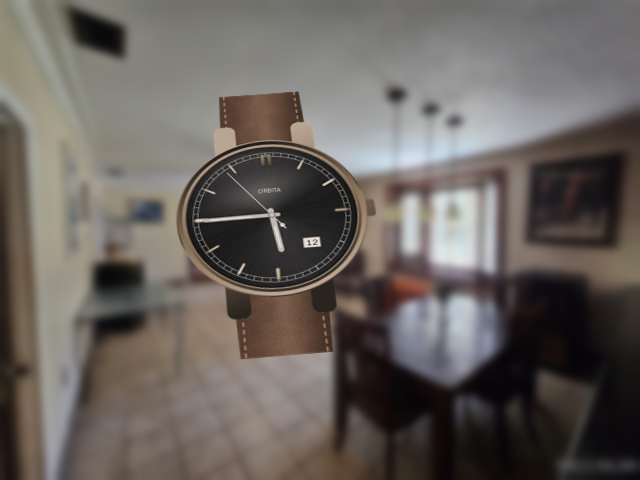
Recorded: h=5 m=44 s=54
